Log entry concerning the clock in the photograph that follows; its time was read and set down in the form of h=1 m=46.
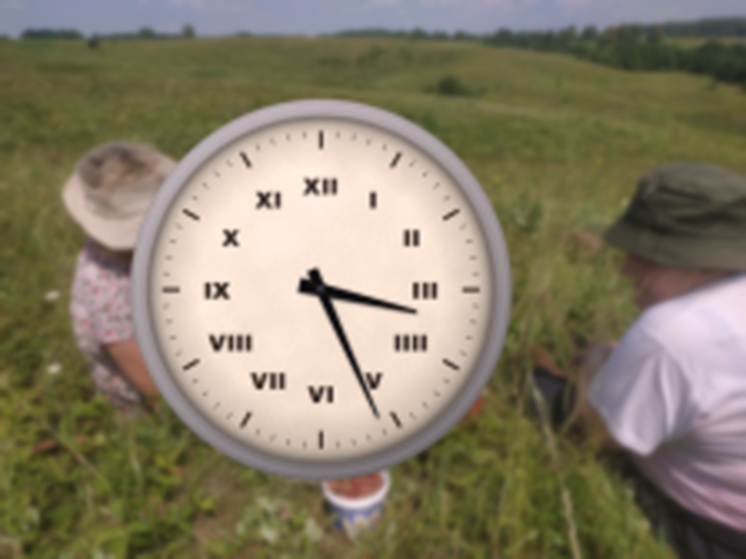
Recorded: h=3 m=26
